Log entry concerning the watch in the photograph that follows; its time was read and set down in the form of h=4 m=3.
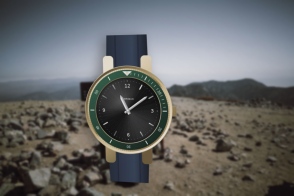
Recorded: h=11 m=9
